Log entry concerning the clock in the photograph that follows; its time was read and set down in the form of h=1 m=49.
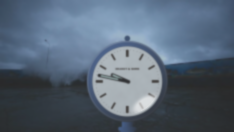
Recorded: h=9 m=47
